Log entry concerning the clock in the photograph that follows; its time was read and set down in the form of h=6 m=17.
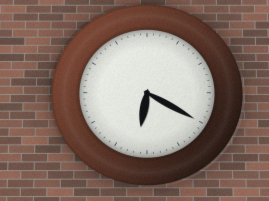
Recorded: h=6 m=20
